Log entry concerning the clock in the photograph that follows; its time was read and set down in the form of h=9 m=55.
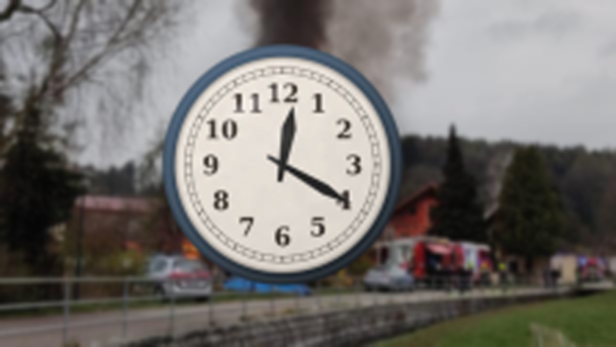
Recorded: h=12 m=20
